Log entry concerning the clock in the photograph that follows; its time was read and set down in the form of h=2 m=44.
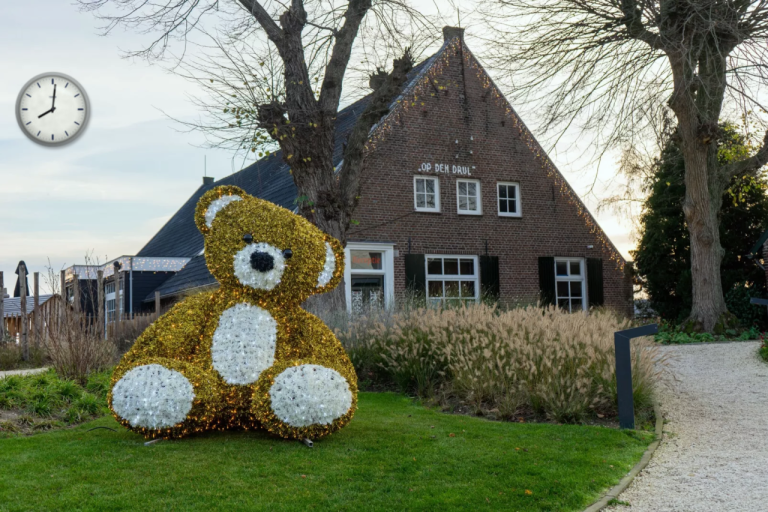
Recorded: h=8 m=1
